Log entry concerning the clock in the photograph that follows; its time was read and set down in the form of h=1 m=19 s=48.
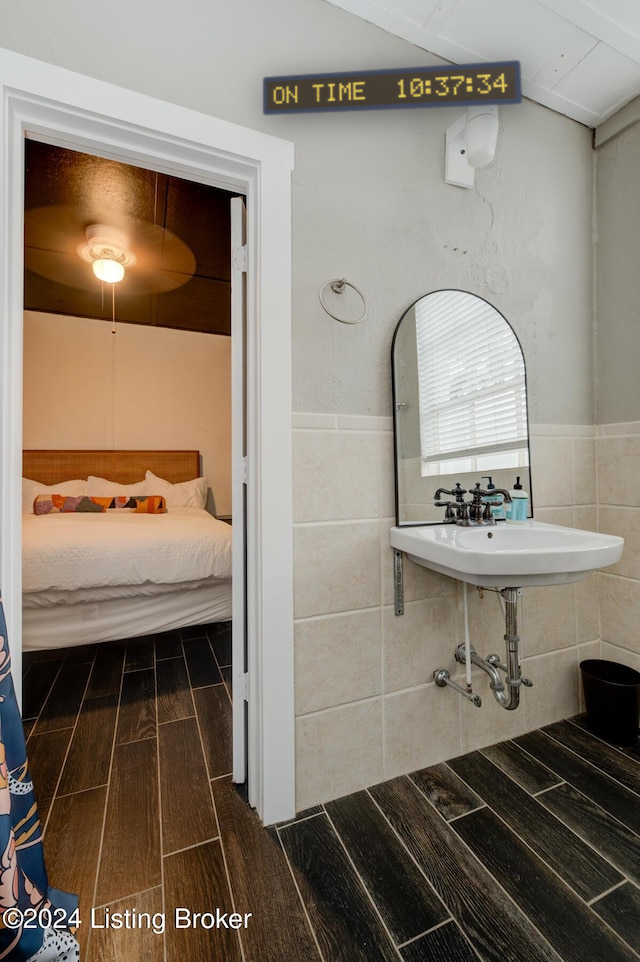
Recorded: h=10 m=37 s=34
